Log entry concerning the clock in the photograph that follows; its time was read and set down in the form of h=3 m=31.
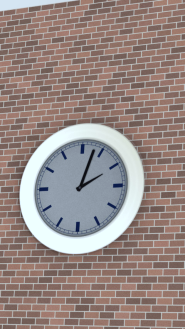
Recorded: h=2 m=3
